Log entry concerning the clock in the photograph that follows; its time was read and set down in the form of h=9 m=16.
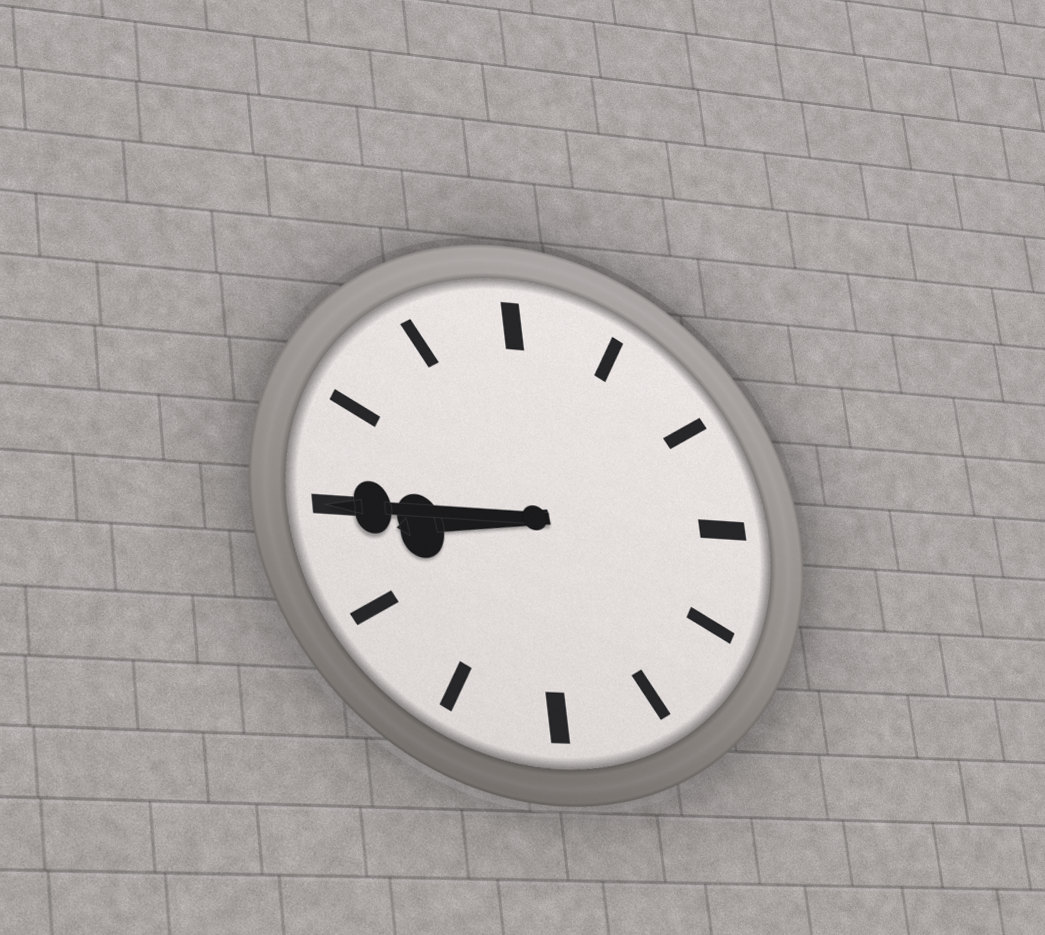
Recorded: h=8 m=45
